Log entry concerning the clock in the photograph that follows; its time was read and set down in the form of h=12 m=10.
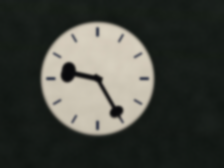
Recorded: h=9 m=25
